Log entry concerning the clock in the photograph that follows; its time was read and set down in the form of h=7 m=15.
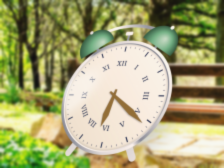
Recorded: h=6 m=21
